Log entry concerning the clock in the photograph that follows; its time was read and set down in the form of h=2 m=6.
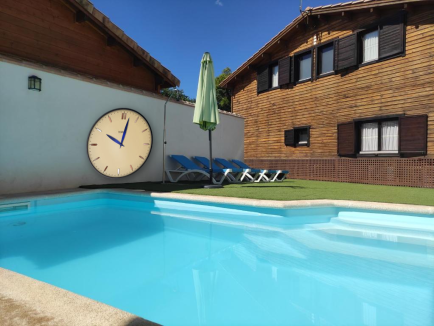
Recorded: h=10 m=2
